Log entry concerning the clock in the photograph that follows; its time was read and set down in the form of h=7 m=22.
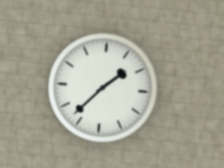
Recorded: h=1 m=37
